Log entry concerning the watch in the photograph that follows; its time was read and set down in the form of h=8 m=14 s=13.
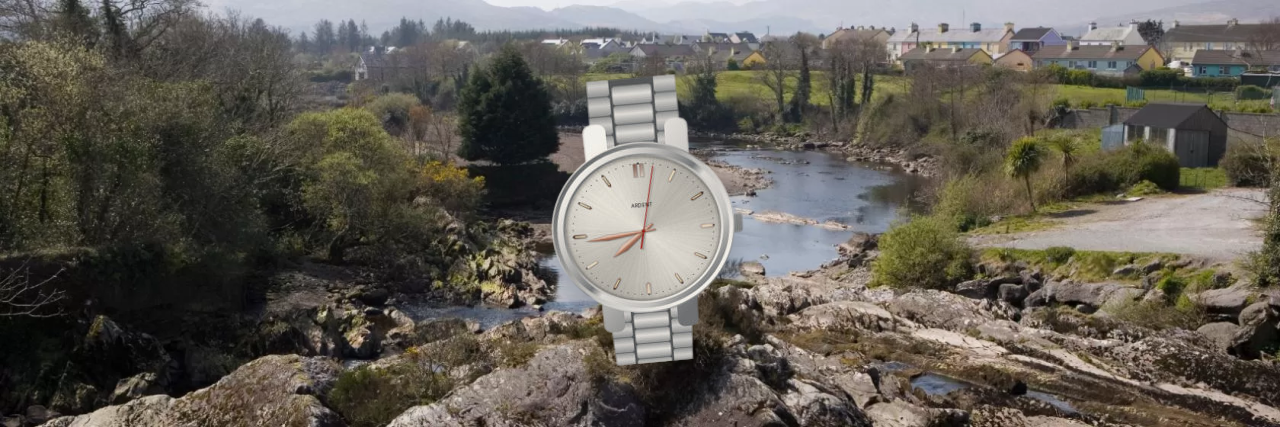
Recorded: h=7 m=44 s=2
